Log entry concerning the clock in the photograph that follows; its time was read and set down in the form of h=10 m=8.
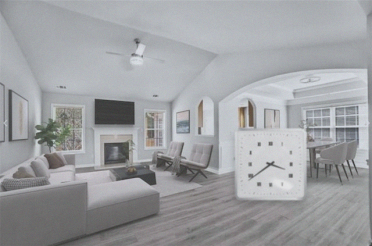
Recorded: h=3 m=39
